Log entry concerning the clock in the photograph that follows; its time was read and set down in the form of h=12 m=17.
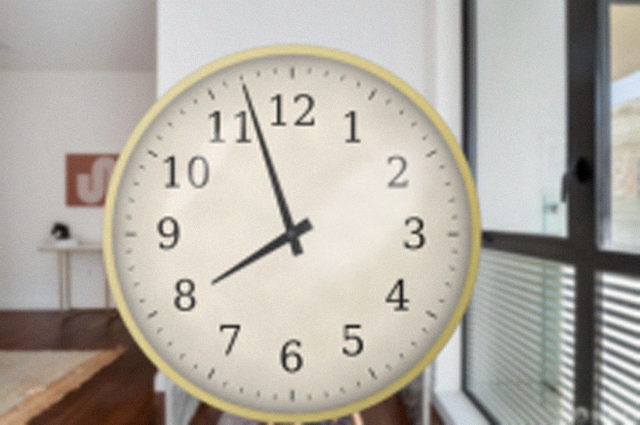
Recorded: h=7 m=57
